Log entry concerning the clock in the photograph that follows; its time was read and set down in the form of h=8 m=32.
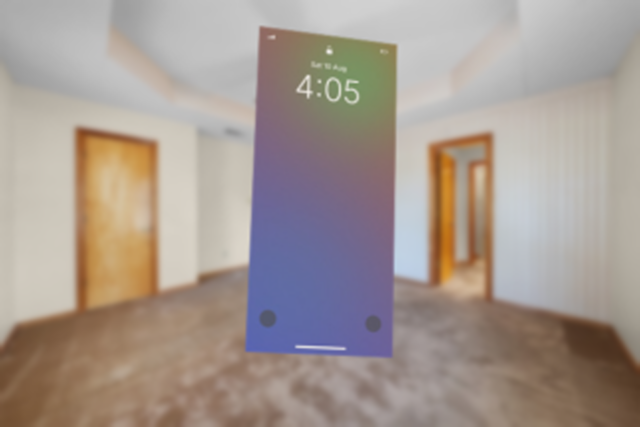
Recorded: h=4 m=5
